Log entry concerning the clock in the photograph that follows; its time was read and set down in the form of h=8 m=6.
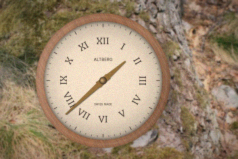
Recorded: h=1 m=38
